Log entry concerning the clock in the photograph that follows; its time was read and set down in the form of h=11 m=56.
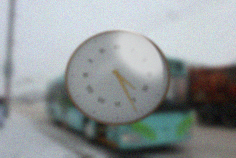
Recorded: h=4 m=26
